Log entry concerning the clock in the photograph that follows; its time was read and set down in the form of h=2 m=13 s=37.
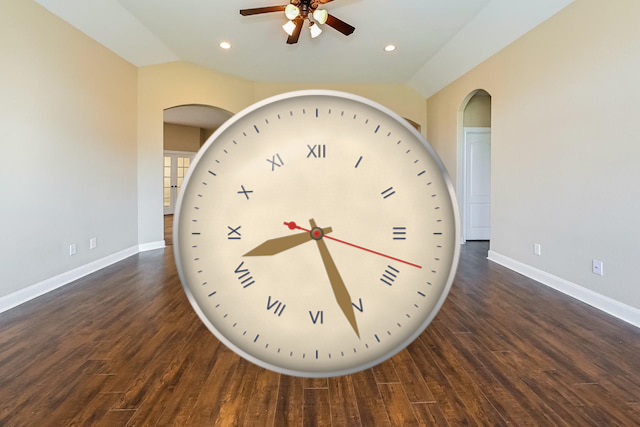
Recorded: h=8 m=26 s=18
